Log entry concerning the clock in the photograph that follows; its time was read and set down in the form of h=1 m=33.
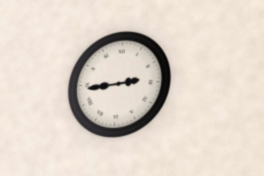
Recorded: h=2 m=44
